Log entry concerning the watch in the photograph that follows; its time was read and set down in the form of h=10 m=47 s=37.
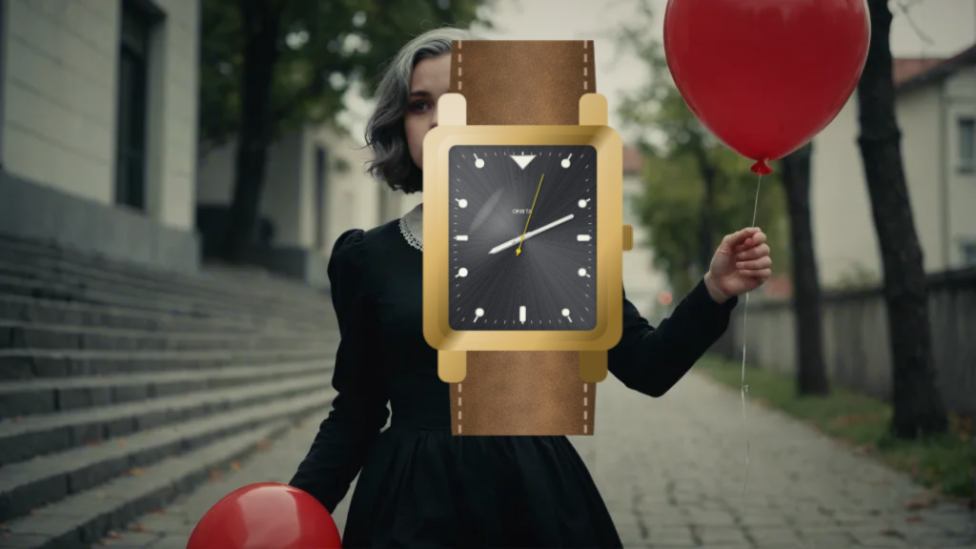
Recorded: h=8 m=11 s=3
